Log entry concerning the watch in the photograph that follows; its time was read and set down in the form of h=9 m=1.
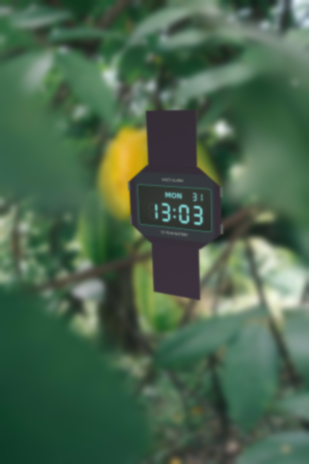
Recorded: h=13 m=3
